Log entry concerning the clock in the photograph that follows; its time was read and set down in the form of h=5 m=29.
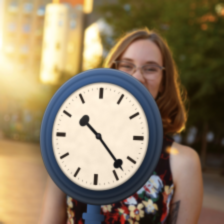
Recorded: h=10 m=23
